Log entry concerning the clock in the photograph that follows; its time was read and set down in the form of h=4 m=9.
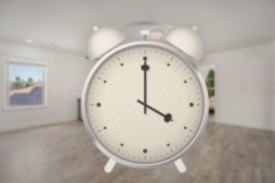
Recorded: h=4 m=0
